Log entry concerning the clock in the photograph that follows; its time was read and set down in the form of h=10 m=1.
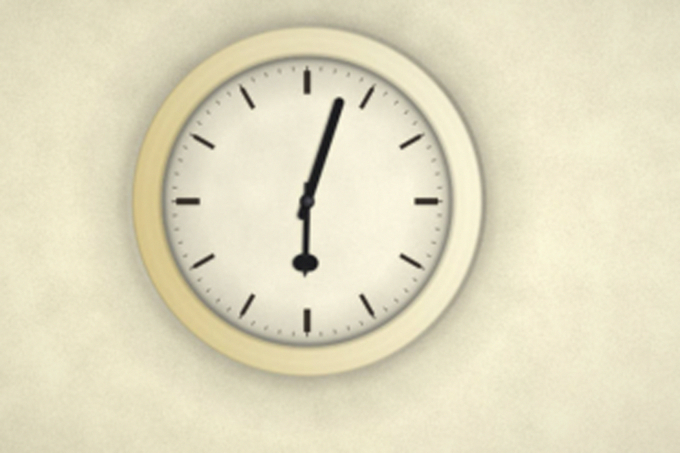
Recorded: h=6 m=3
